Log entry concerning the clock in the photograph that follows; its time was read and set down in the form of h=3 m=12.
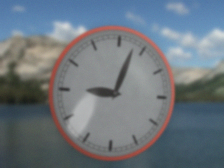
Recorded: h=9 m=3
